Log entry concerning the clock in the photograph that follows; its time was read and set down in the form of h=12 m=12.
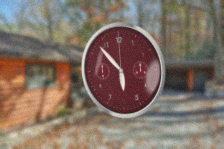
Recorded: h=5 m=53
